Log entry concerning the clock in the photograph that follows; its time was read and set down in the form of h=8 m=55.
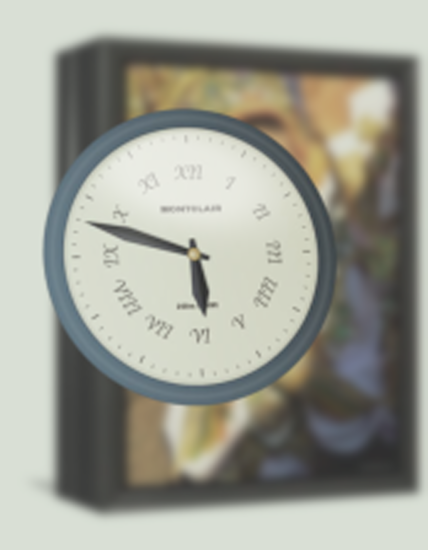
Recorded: h=5 m=48
